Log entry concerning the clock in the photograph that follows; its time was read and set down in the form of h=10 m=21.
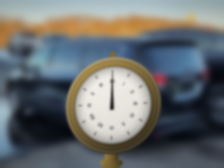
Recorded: h=12 m=0
